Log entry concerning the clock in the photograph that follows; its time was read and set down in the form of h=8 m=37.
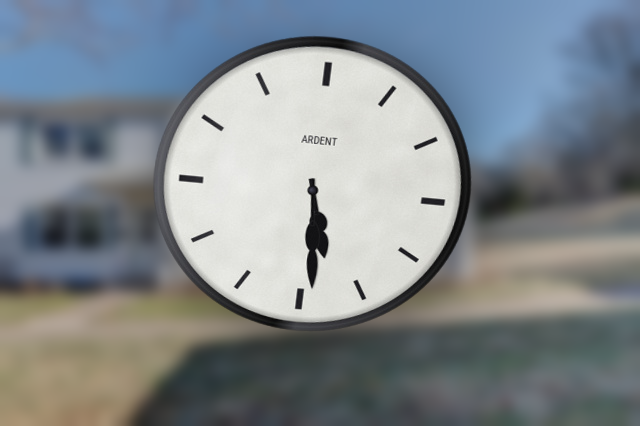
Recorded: h=5 m=29
